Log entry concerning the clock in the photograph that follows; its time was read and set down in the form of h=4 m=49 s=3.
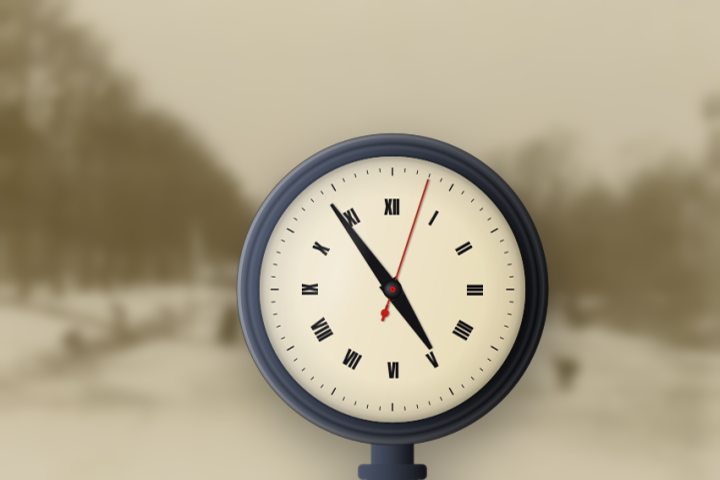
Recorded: h=4 m=54 s=3
